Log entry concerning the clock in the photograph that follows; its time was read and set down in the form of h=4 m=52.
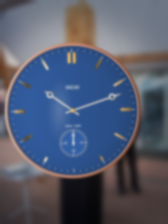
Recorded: h=10 m=12
